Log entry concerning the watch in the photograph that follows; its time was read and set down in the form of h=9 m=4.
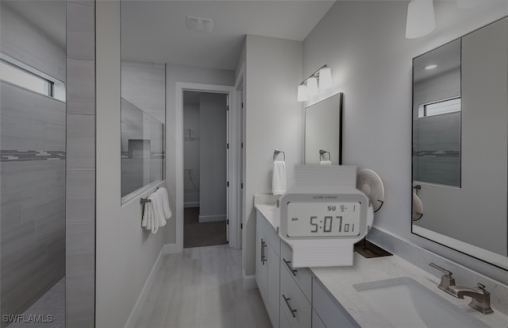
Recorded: h=5 m=7
